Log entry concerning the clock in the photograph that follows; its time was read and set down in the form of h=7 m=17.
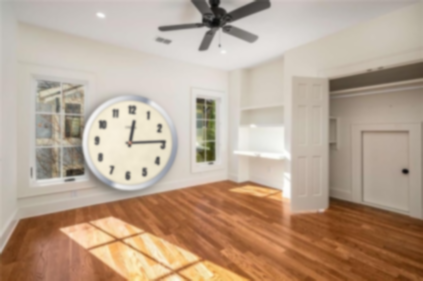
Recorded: h=12 m=14
